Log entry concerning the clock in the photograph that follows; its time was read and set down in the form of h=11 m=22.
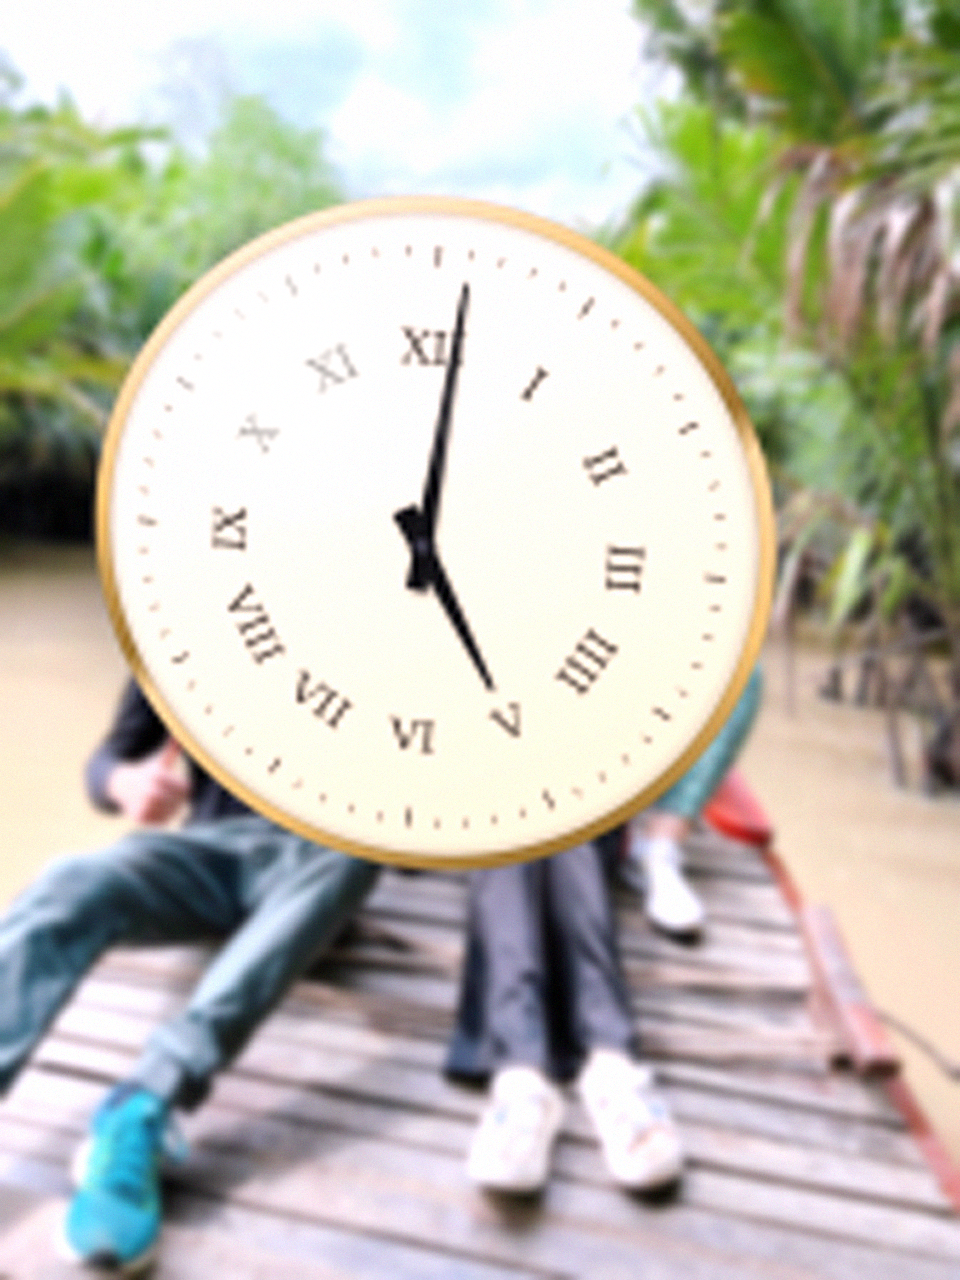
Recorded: h=5 m=1
